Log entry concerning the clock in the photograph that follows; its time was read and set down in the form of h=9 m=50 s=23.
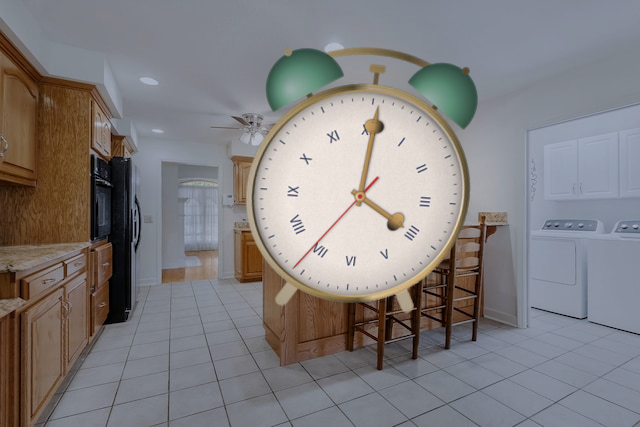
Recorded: h=4 m=0 s=36
